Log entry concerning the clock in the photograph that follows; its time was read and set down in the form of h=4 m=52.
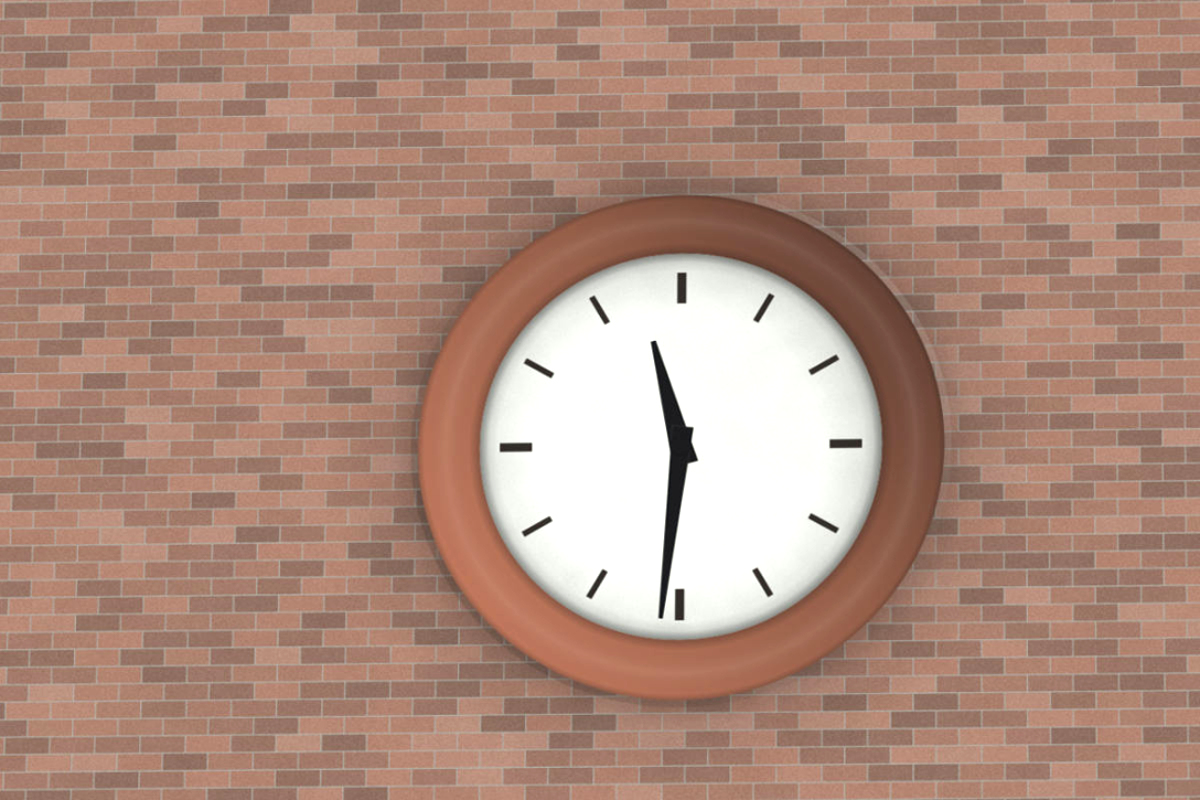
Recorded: h=11 m=31
